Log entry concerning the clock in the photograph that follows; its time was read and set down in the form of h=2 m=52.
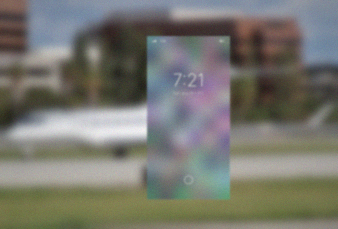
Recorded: h=7 m=21
